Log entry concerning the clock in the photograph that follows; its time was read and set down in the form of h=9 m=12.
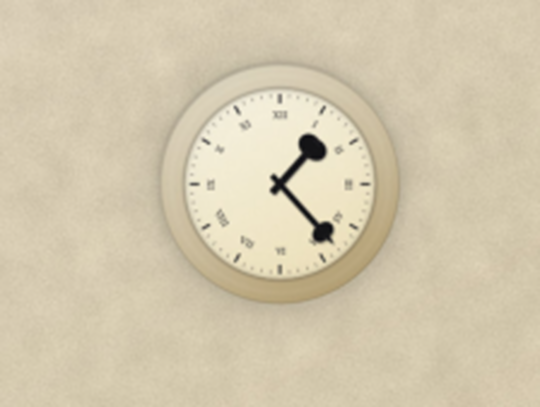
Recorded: h=1 m=23
